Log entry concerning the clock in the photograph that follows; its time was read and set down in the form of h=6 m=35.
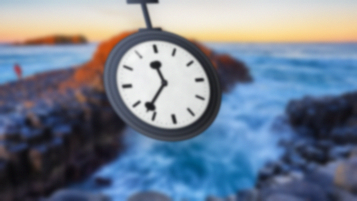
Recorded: h=11 m=37
